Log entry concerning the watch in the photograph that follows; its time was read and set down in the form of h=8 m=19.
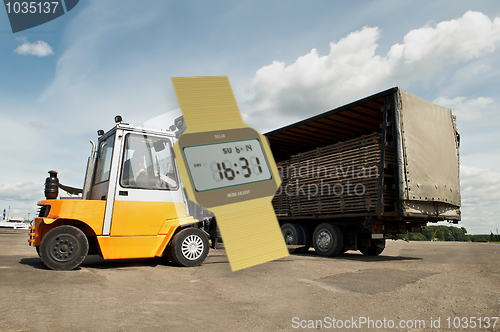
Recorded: h=16 m=31
